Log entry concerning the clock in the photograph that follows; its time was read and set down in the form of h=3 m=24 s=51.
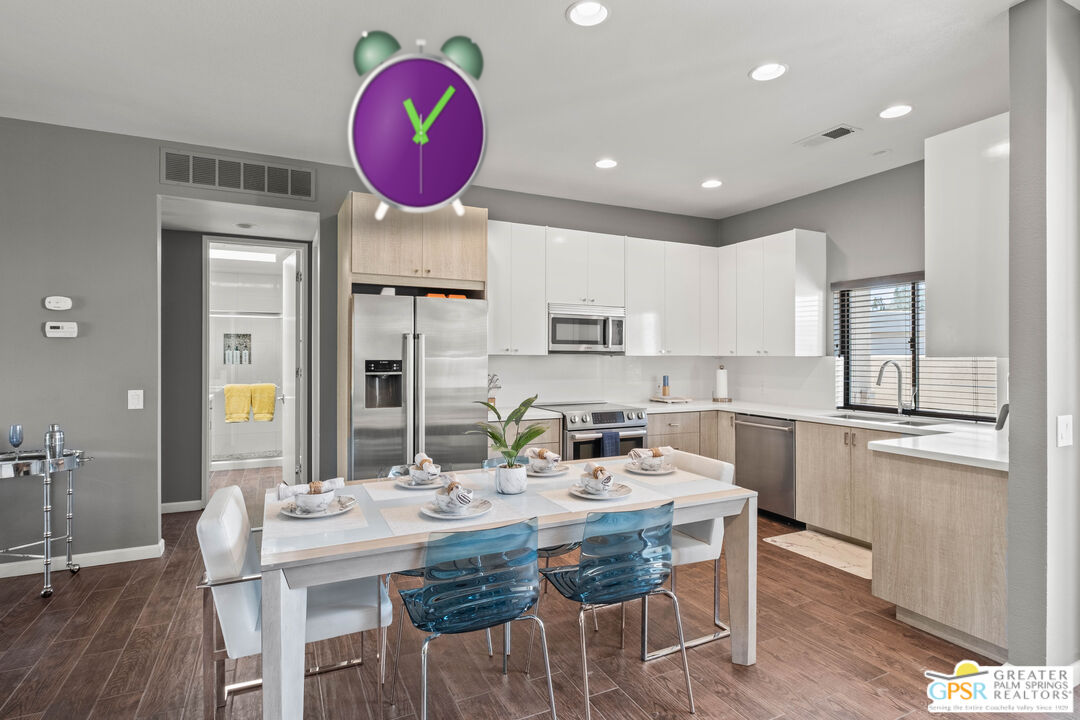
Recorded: h=11 m=6 s=30
